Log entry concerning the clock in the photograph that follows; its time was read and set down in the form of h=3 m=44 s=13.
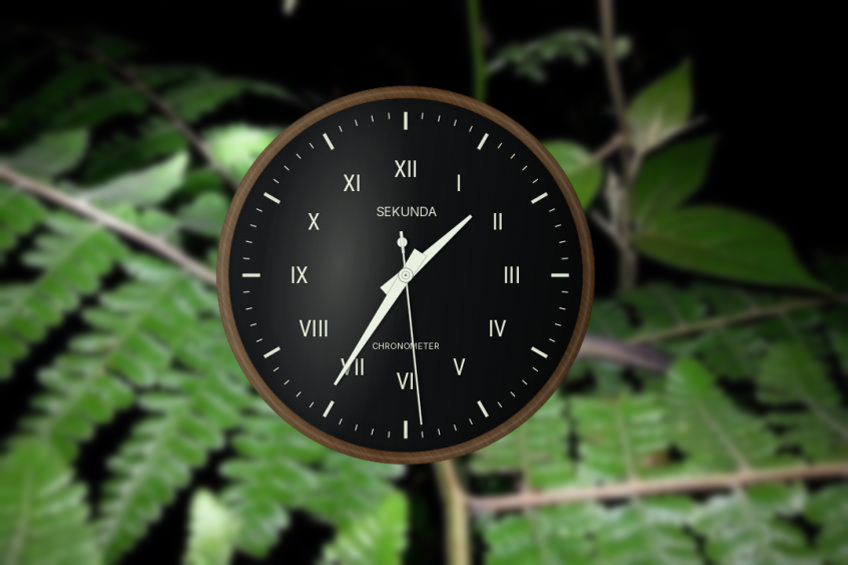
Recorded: h=1 m=35 s=29
